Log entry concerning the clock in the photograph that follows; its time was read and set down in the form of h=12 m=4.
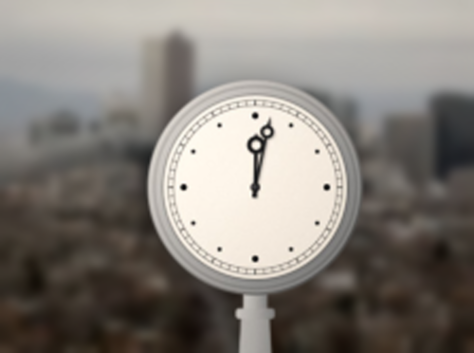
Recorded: h=12 m=2
